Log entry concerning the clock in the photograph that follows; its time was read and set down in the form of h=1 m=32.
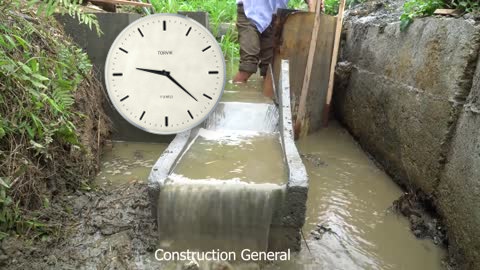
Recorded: h=9 m=22
